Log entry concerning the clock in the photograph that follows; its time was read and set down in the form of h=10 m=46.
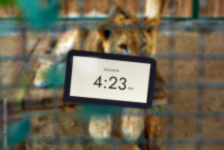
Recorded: h=4 m=23
